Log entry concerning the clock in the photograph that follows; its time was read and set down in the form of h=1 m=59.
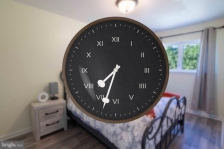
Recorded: h=7 m=33
